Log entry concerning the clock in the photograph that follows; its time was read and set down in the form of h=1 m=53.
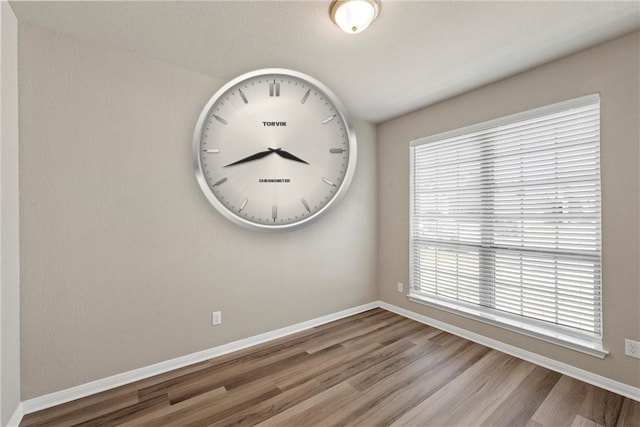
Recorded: h=3 m=42
